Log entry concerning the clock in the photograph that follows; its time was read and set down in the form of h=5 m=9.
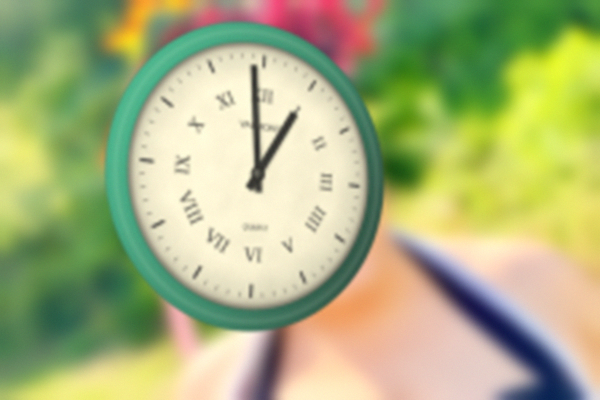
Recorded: h=12 m=59
